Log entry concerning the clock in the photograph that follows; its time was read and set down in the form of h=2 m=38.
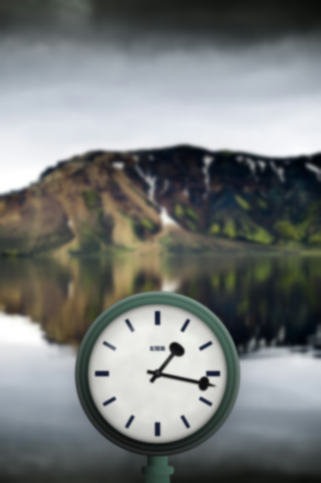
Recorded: h=1 m=17
